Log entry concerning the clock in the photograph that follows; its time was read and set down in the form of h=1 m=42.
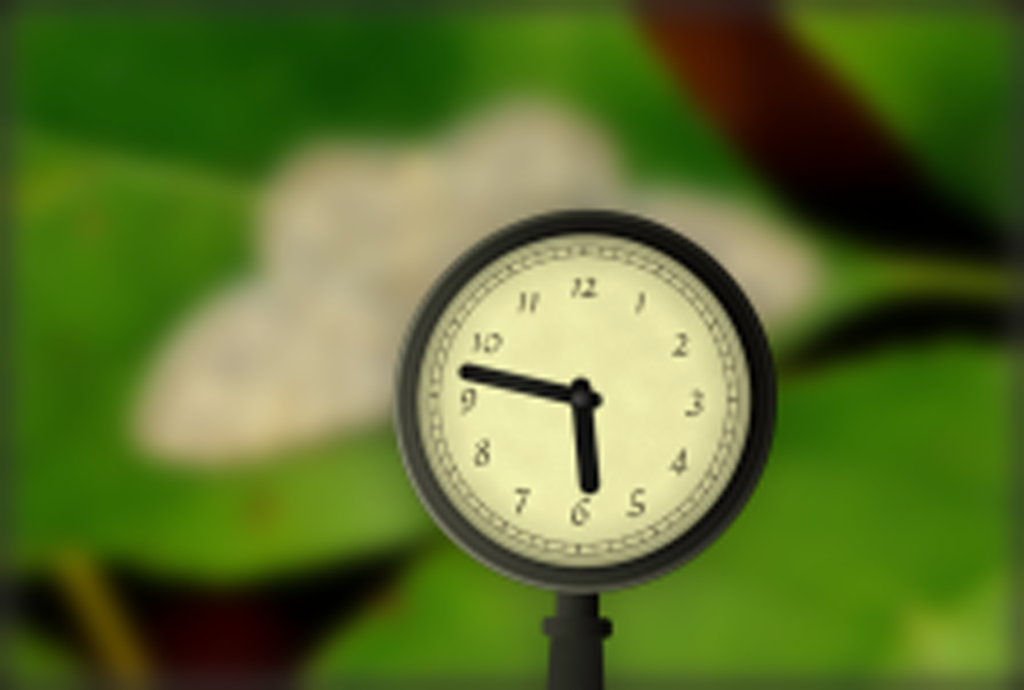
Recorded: h=5 m=47
